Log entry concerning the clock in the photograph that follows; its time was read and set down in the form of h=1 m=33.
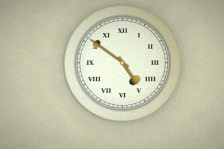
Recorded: h=4 m=51
